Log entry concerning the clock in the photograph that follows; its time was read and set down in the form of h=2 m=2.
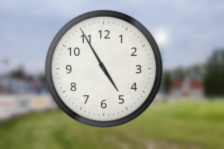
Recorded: h=4 m=55
